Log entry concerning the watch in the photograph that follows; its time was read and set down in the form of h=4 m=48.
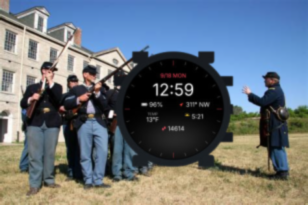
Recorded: h=12 m=59
